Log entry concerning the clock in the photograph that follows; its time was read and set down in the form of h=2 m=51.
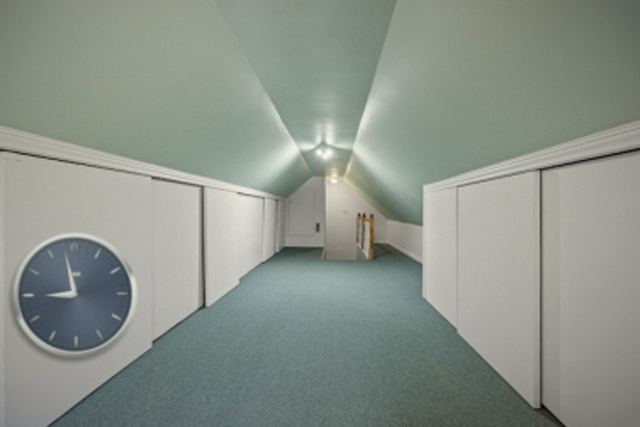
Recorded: h=8 m=58
